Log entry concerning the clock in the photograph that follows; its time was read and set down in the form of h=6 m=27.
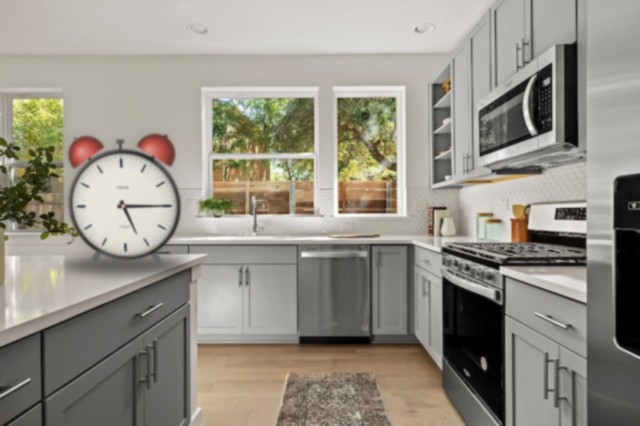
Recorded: h=5 m=15
